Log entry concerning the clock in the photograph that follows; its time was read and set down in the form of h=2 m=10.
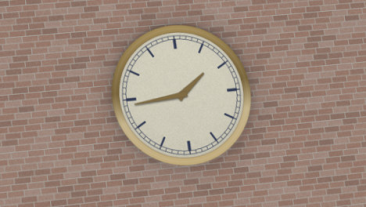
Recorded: h=1 m=44
